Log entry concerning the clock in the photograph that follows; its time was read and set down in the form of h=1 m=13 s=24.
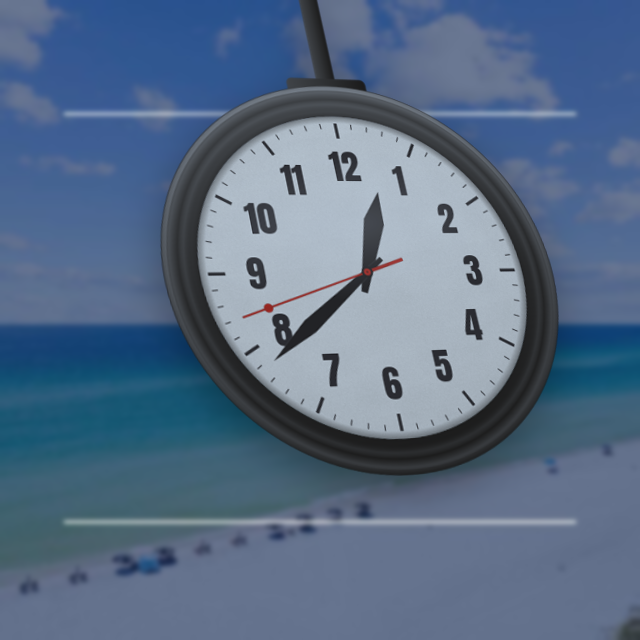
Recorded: h=12 m=38 s=42
